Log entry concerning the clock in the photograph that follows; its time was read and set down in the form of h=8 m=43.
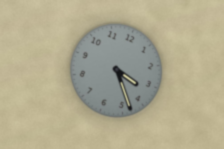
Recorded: h=3 m=23
